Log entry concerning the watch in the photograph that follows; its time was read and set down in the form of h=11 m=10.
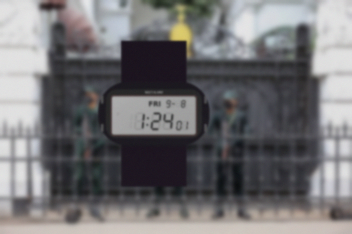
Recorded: h=1 m=24
